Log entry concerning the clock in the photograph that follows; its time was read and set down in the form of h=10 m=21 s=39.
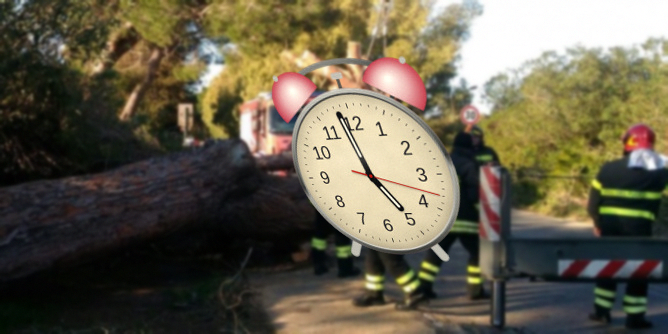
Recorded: h=4 m=58 s=18
